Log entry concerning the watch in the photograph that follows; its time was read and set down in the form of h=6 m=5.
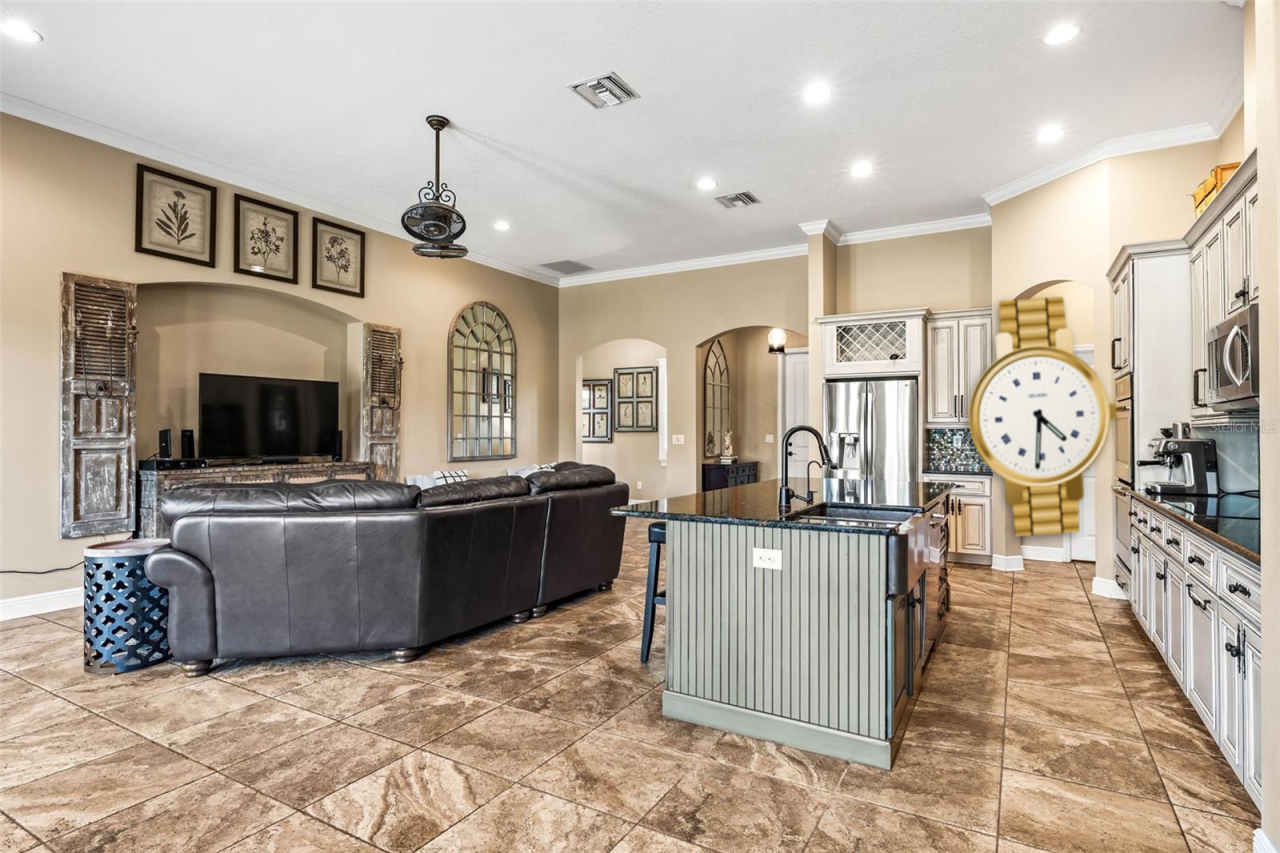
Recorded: h=4 m=31
